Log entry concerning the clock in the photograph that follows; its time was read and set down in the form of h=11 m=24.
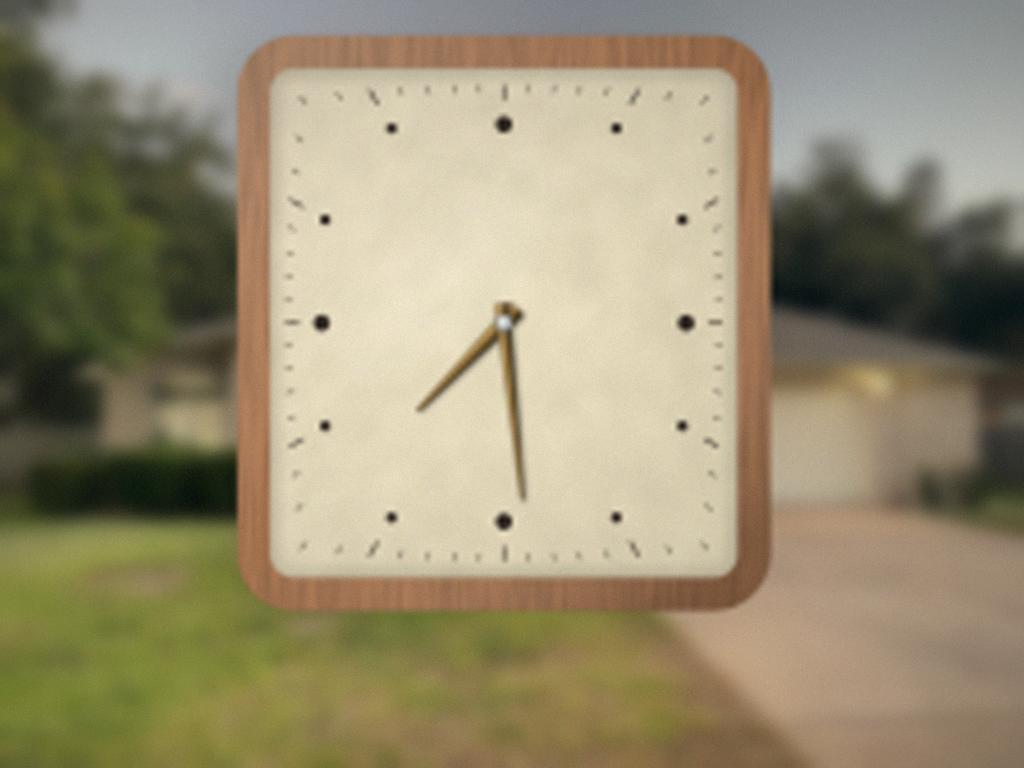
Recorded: h=7 m=29
